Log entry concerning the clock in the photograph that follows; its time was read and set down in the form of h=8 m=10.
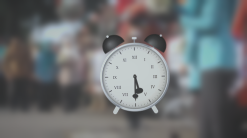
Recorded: h=5 m=30
